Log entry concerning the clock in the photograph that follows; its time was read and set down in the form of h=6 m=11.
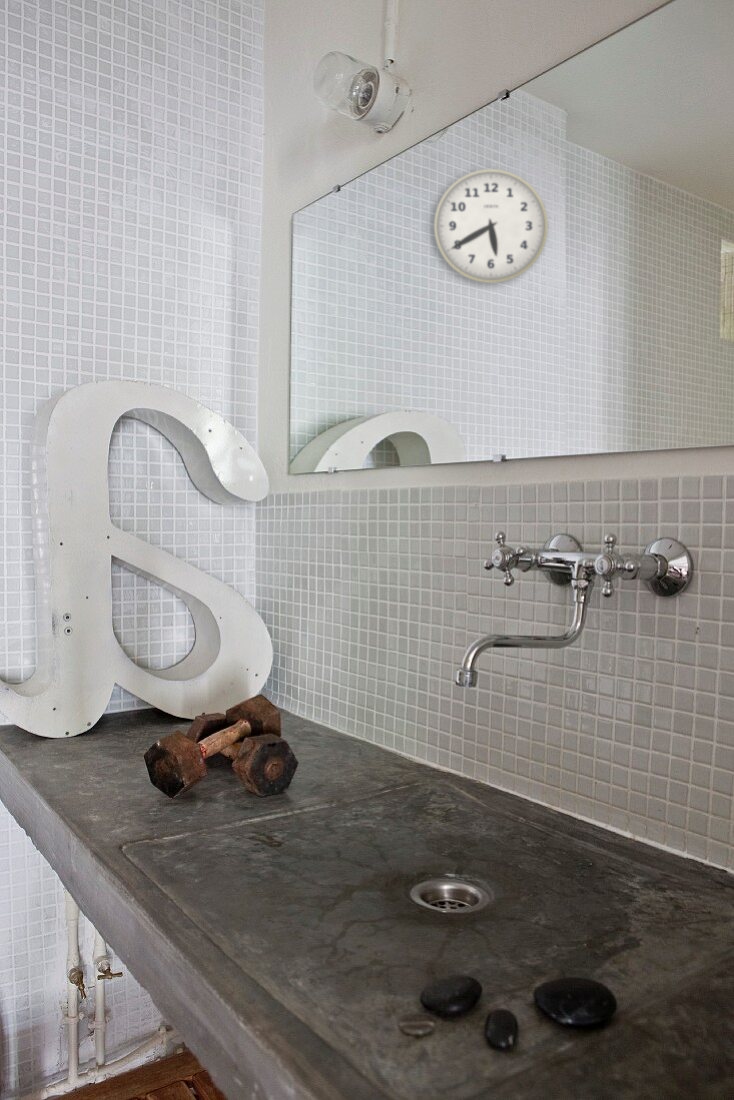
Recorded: h=5 m=40
